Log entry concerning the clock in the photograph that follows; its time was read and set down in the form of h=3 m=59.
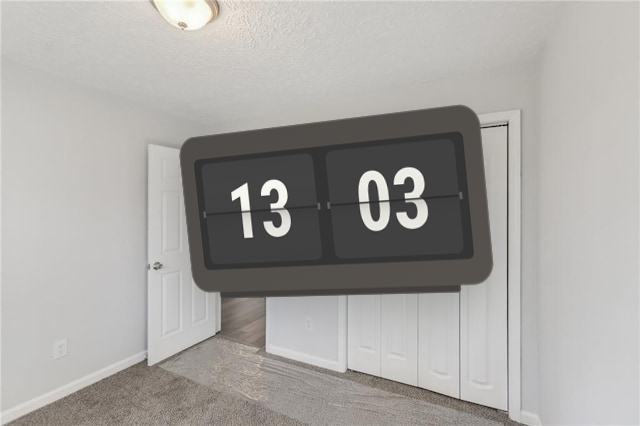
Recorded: h=13 m=3
